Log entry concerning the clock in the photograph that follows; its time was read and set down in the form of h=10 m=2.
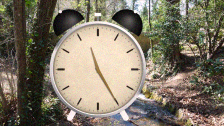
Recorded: h=11 m=25
